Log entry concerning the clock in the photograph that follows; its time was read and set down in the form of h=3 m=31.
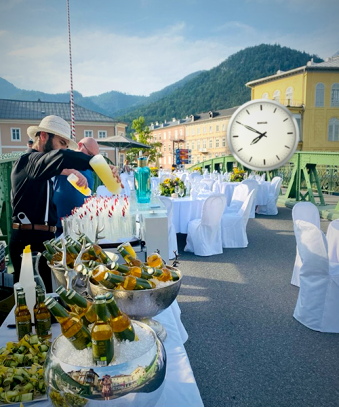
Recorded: h=7 m=50
